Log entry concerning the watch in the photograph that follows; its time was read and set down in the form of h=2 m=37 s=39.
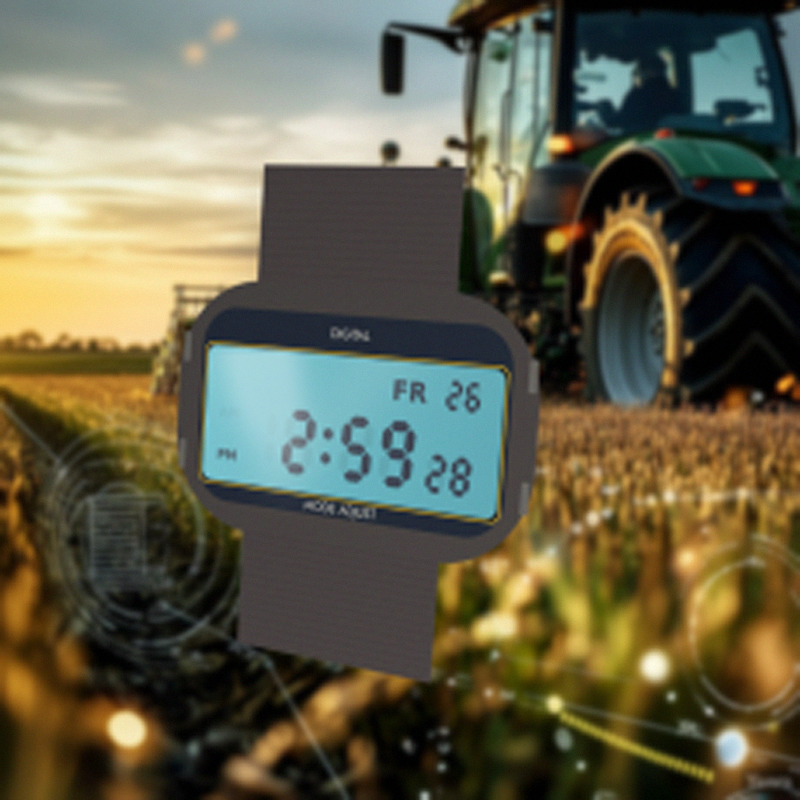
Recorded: h=2 m=59 s=28
